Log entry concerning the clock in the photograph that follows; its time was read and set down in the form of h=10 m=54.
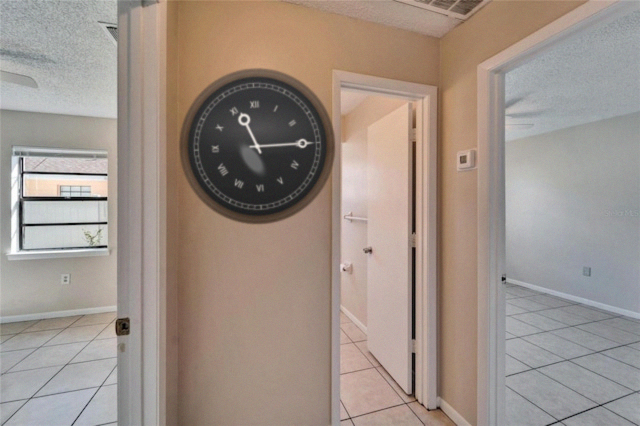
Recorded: h=11 m=15
